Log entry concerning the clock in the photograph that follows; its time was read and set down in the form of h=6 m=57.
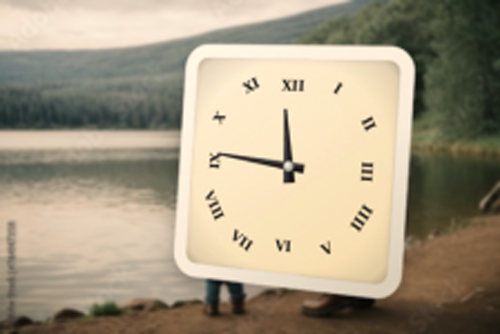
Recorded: h=11 m=46
